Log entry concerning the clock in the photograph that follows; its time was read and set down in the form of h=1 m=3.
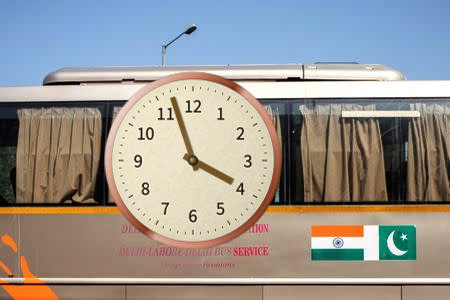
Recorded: h=3 m=57
